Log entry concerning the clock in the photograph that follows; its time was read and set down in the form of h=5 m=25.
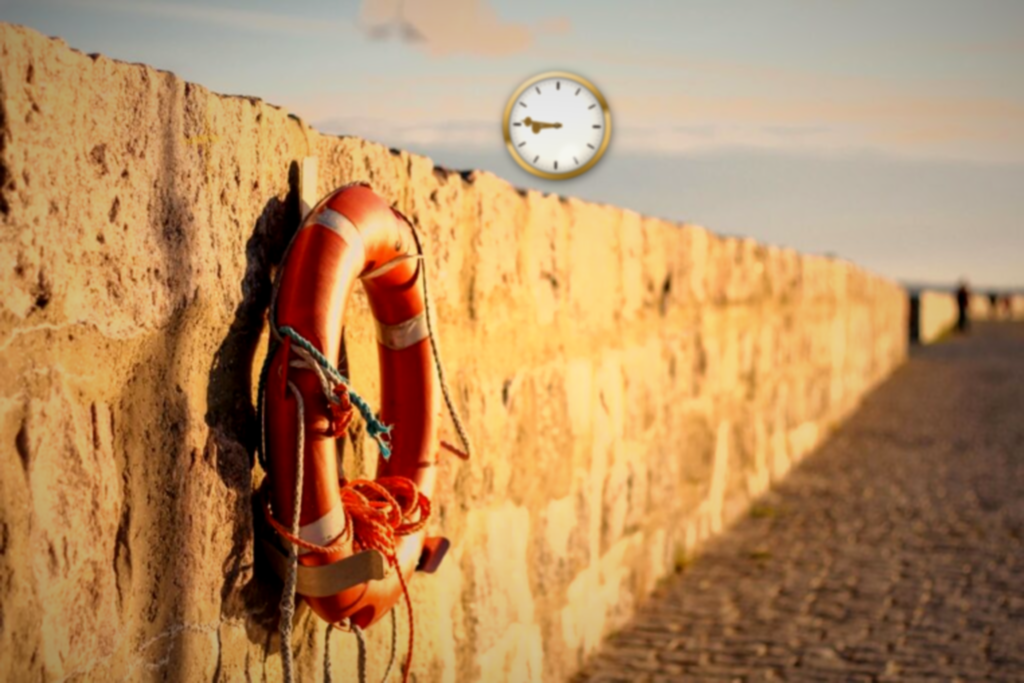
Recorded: h=8 m=46
